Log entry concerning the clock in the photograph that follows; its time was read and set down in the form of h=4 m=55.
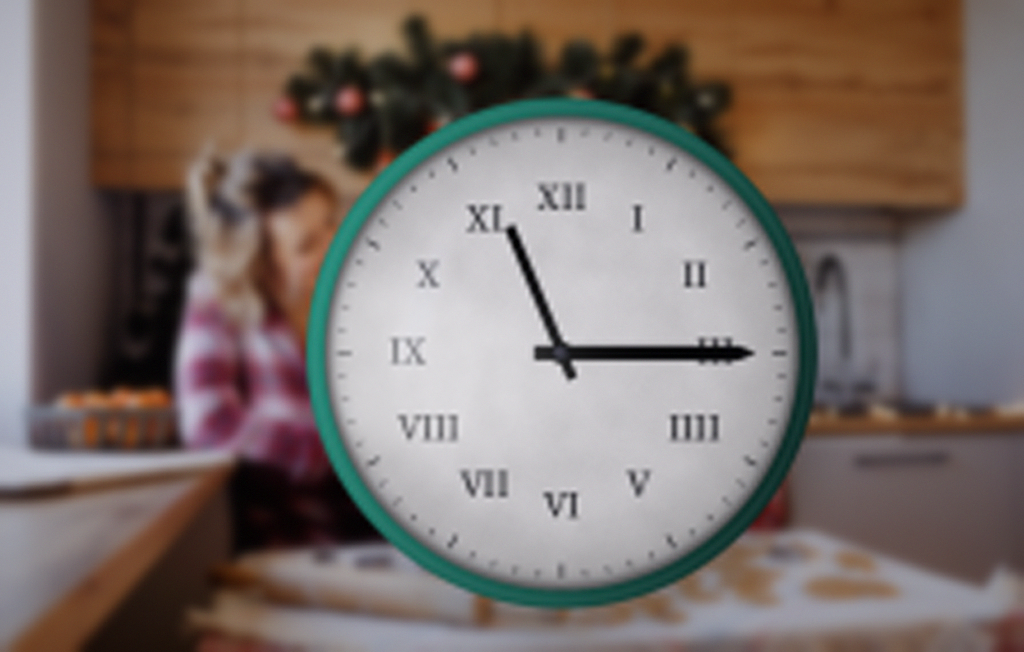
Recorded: h=11 m=15
